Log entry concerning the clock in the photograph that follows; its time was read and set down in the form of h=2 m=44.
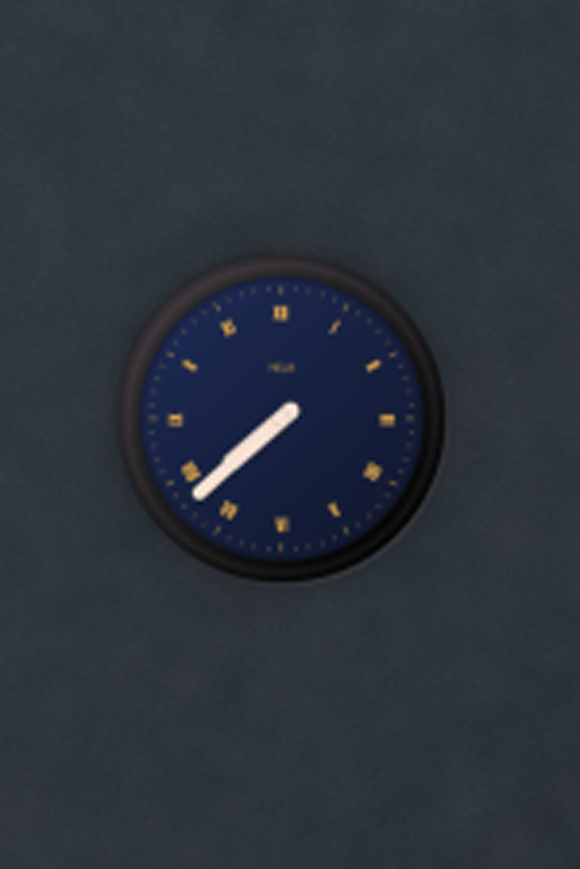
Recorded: h=7 m=38
